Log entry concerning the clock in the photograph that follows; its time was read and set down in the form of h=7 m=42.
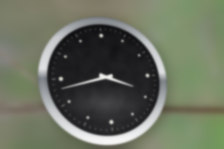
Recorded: h=3 m=43
